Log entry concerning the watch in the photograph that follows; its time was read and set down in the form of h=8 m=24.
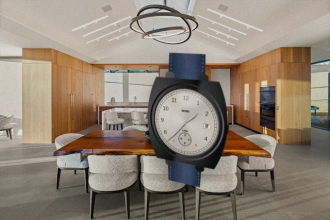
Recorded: h=1 m=37
